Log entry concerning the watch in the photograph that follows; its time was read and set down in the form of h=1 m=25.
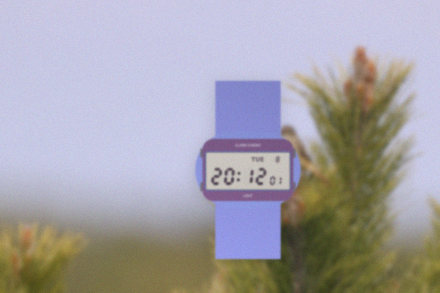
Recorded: h=20 m=12
